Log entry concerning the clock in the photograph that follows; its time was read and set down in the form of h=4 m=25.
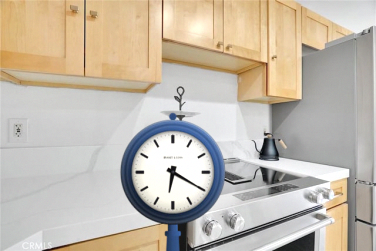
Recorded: h=6 m=20
